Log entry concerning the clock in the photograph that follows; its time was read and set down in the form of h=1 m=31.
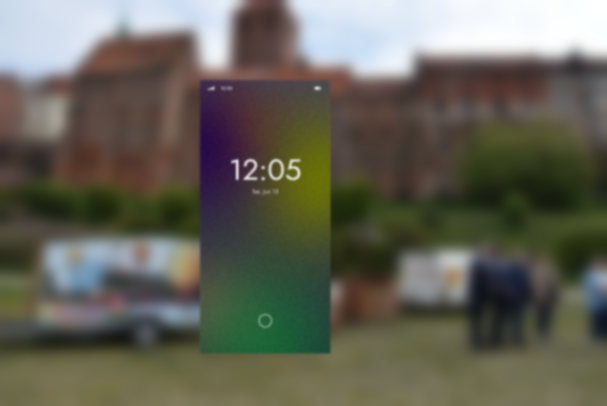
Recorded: h=12 m=5
